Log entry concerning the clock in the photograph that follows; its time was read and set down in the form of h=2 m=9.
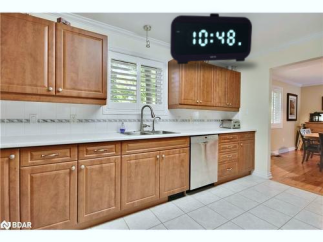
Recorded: h=10 m=48
